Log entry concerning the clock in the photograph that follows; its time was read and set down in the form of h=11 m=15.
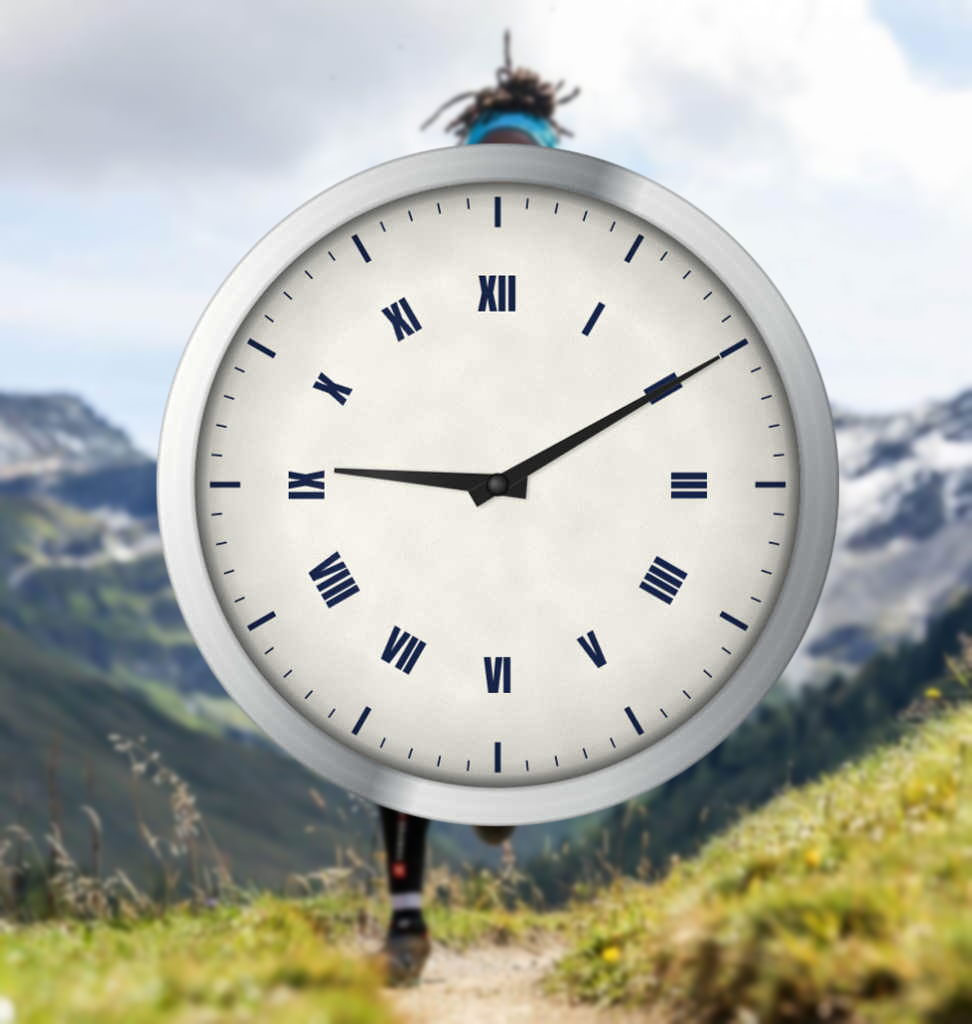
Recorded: h=9 m=10
